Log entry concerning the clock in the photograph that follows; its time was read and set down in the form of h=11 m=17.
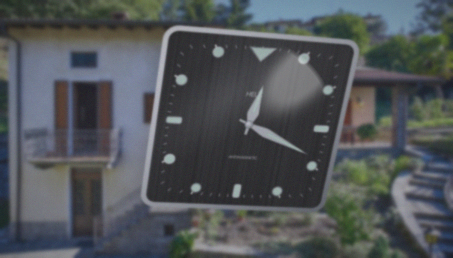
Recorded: h=12 m=19
